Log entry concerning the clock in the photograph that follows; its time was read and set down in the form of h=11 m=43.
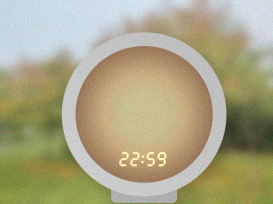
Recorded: h=22 m=59
